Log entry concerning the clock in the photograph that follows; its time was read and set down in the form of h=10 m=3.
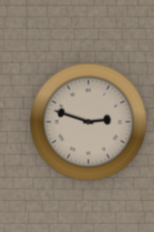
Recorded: h=2 m=48
